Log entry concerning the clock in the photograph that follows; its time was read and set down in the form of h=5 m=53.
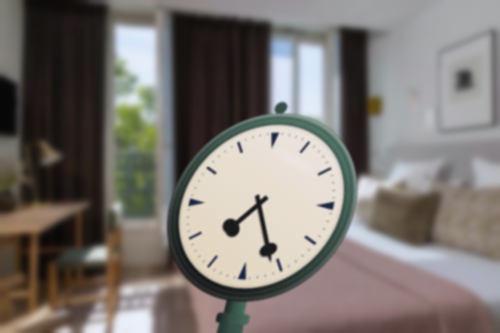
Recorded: h=7 m=26
